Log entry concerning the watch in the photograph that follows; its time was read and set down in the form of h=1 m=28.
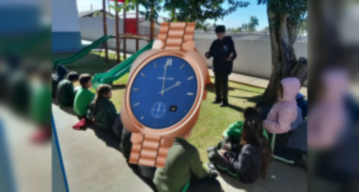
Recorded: h=1 m=59
